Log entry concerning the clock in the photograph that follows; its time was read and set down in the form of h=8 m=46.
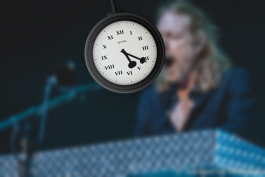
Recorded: h=5 m=21
